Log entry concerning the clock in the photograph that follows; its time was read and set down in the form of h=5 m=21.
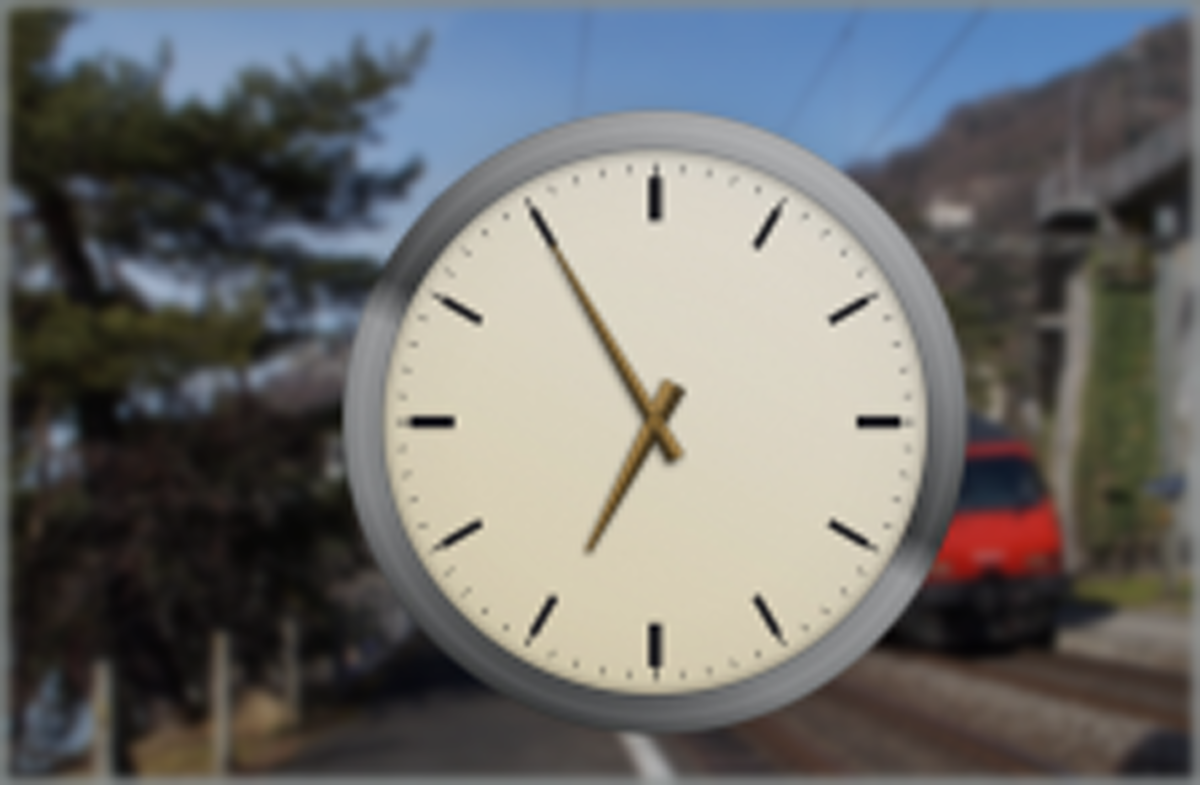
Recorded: h=6 m=55
